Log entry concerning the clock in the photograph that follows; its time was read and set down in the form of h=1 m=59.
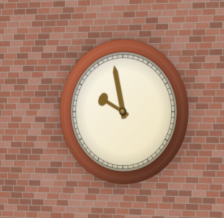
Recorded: h=9 m=58
